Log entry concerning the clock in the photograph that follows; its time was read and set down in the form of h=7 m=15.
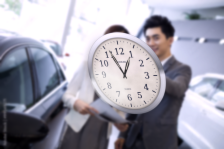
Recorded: h=12 m=56
